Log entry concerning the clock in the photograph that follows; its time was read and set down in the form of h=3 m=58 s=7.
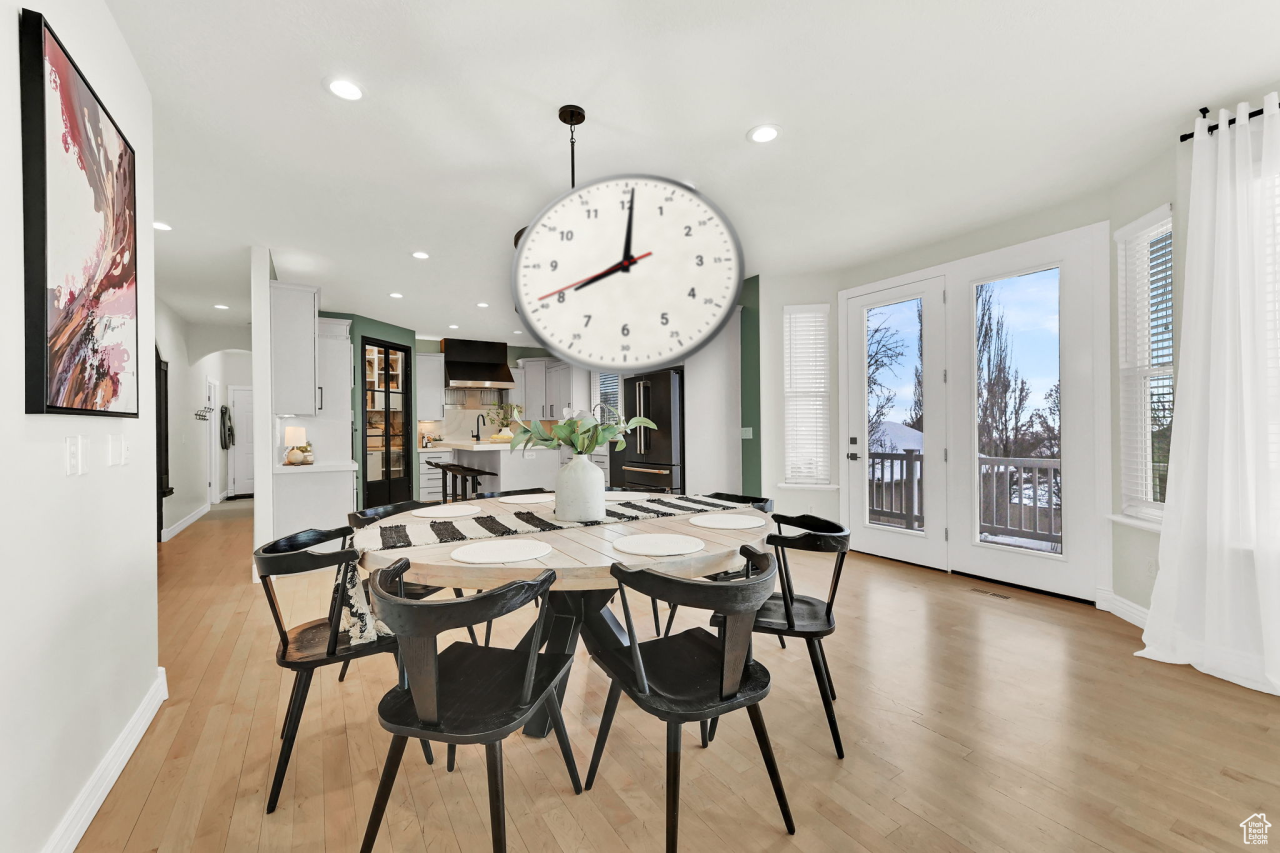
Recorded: h=8 m=0 s=41
